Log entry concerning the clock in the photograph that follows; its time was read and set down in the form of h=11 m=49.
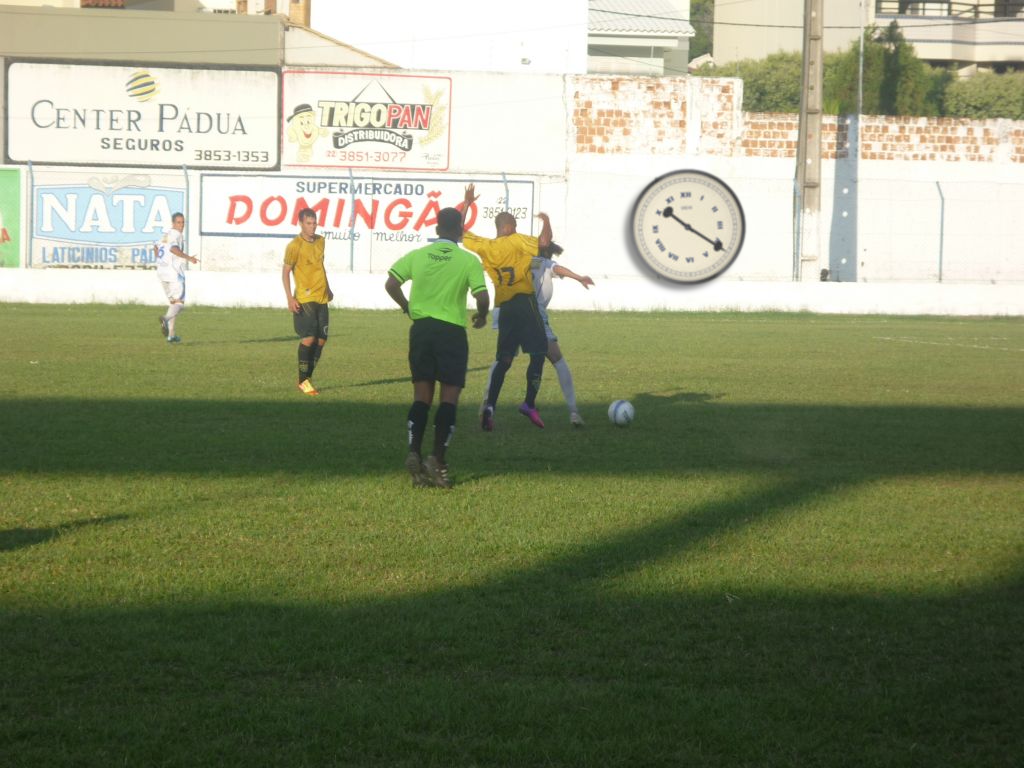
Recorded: h=10 m=21
